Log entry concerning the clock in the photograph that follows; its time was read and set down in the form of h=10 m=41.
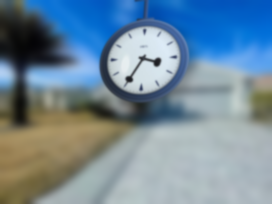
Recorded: h=3 m=35
